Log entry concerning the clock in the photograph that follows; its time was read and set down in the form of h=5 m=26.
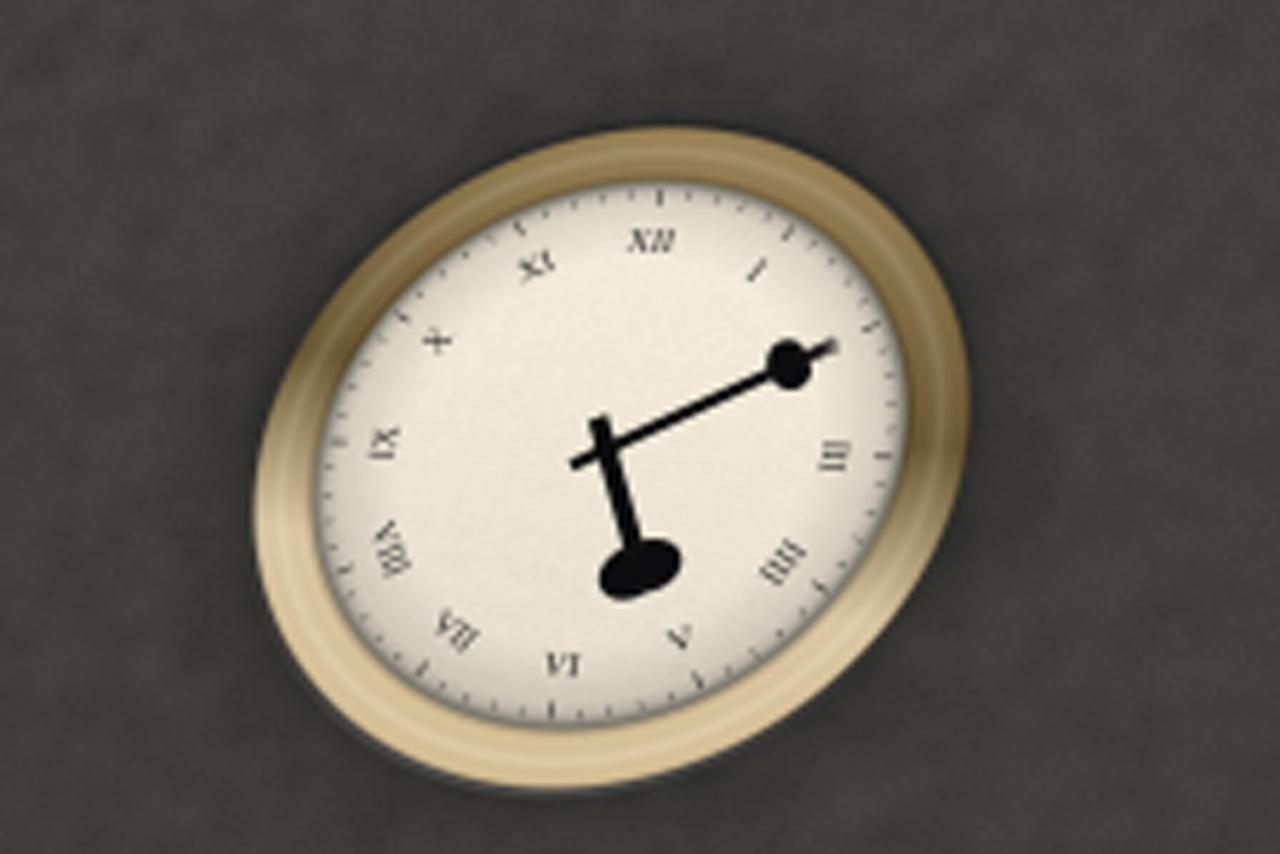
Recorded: h=5 m=10
